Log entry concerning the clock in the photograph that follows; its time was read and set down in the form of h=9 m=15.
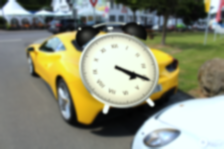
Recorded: h=4 m=20
